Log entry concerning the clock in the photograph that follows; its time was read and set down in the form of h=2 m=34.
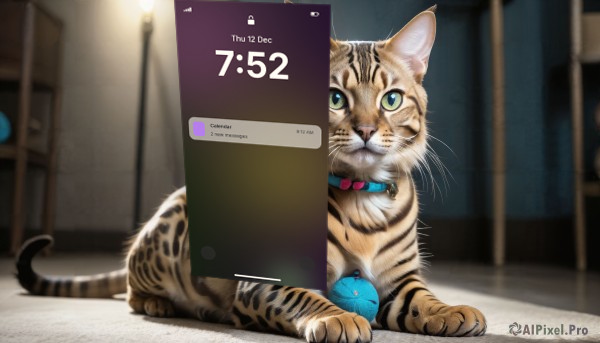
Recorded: h=7 m=52
